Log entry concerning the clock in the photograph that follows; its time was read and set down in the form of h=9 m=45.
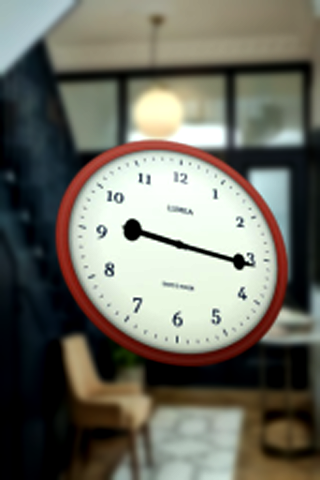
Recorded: h=9 m=16
